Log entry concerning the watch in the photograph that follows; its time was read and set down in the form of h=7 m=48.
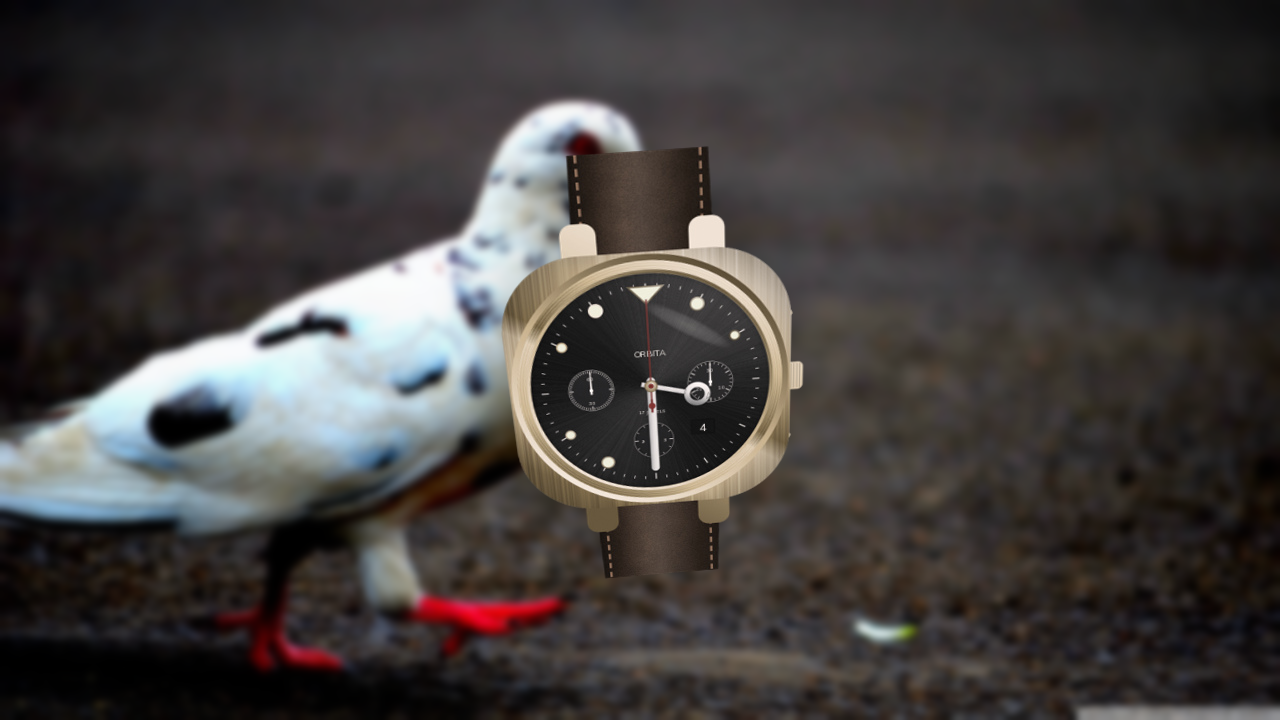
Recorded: h=3 m=30
